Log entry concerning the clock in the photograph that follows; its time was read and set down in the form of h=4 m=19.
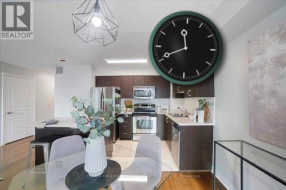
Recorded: h=11 m=41
